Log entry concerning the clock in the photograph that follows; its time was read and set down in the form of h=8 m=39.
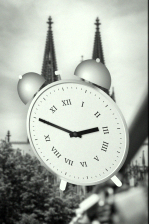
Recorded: h=2 m=50
